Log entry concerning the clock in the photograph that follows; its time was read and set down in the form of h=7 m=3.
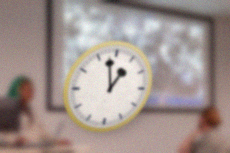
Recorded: h=12 m=58
